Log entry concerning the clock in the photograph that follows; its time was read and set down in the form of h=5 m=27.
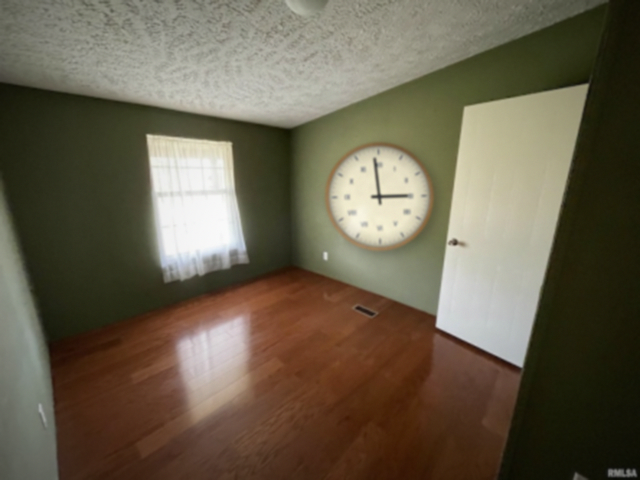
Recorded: h=2 m=59
